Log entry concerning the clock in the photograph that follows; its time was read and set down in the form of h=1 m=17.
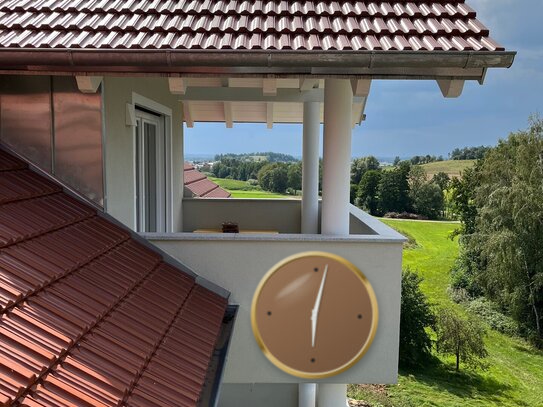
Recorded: h=6 m=2
